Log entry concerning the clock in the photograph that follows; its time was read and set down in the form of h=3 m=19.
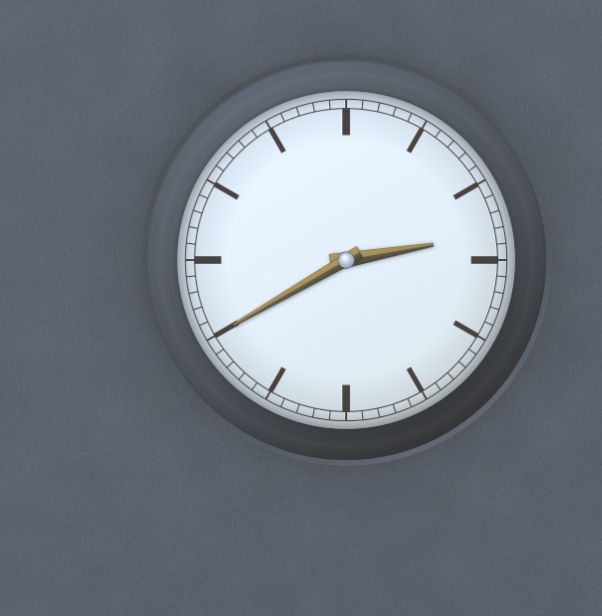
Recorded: h=2 m=40
